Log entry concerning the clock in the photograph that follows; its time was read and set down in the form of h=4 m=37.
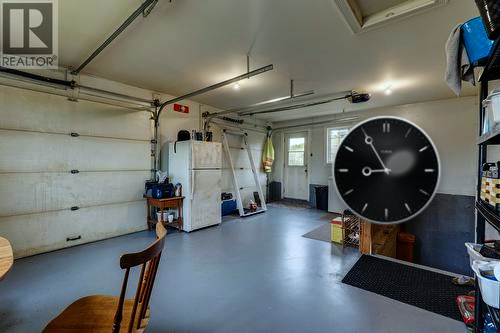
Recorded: h=8 m=55
